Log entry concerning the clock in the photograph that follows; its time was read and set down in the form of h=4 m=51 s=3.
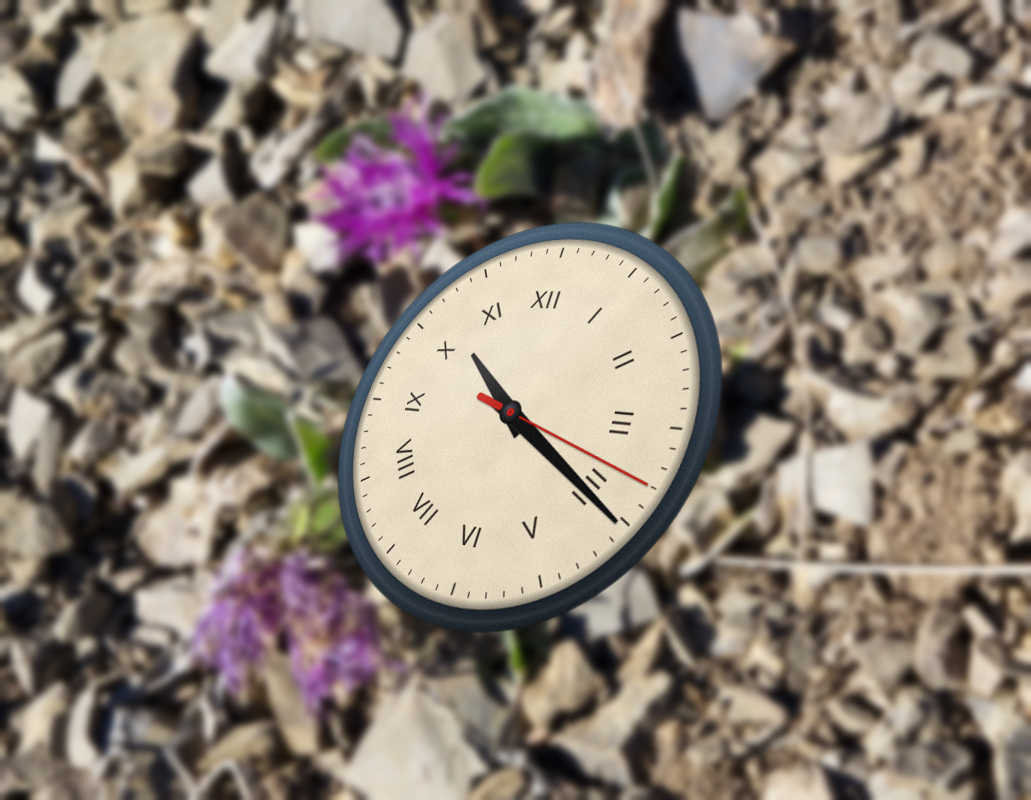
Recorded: h=10 m=20 s=18
